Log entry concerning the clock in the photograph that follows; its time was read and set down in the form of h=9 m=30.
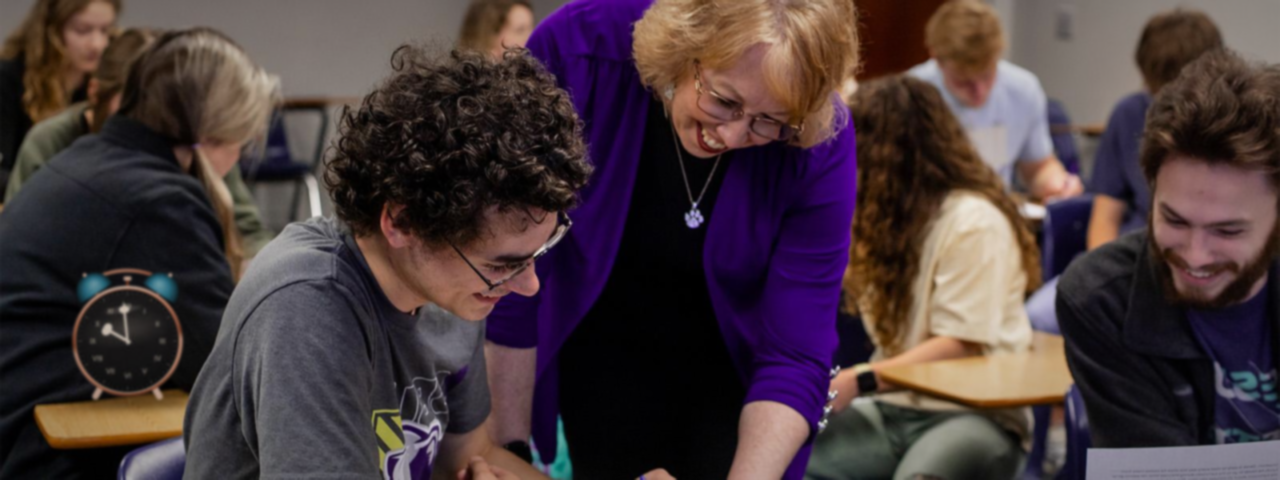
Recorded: h=9 m=59
